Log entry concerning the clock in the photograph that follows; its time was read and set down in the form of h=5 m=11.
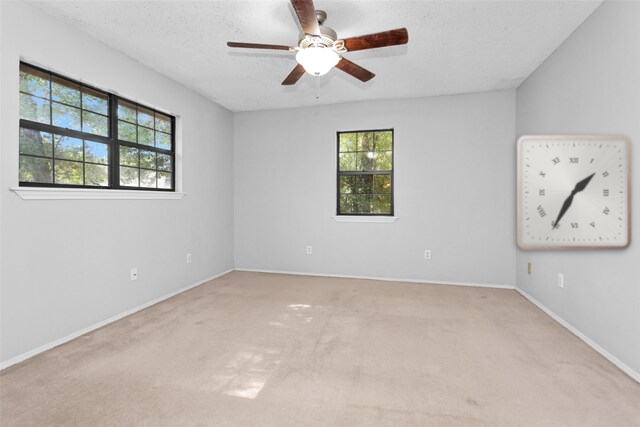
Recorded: h=1 m=35
